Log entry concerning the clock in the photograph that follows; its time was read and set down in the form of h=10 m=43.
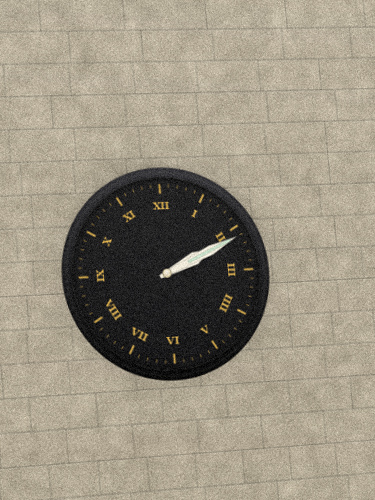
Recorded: h=2 m=11
